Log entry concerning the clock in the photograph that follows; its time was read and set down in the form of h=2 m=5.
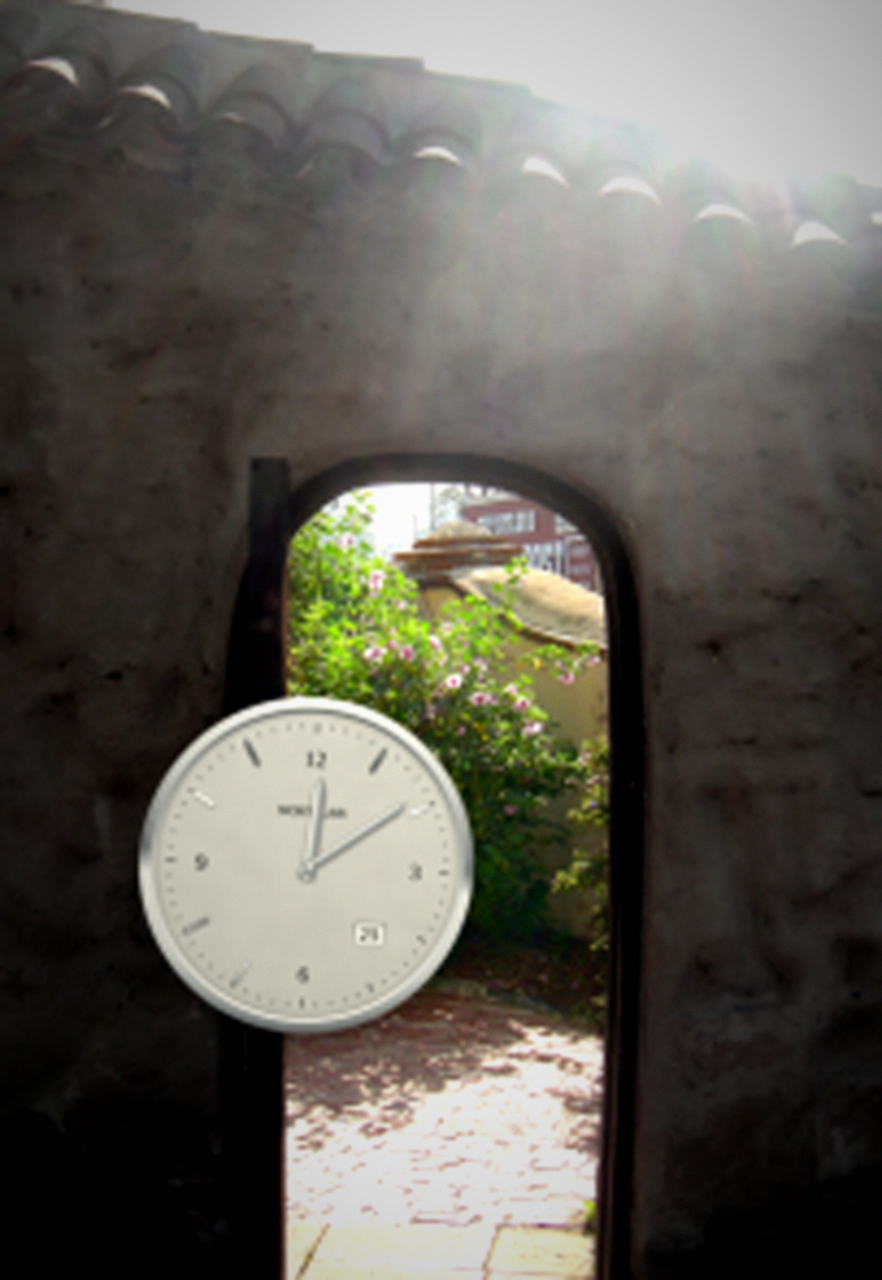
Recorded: h=12 m=9
